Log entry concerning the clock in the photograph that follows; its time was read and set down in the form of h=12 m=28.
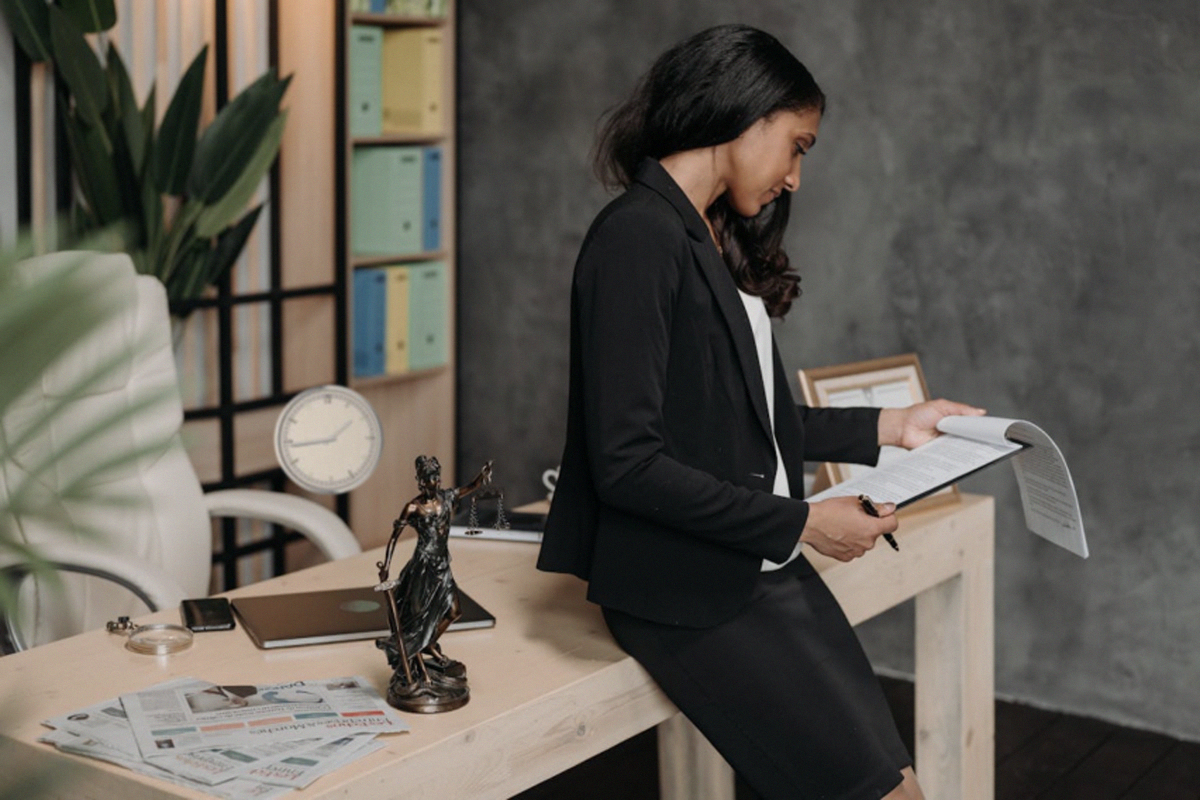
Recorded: h=1 m=44
